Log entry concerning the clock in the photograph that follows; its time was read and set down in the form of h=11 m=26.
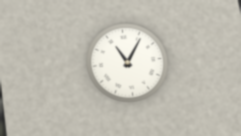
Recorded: h=11 m=6
